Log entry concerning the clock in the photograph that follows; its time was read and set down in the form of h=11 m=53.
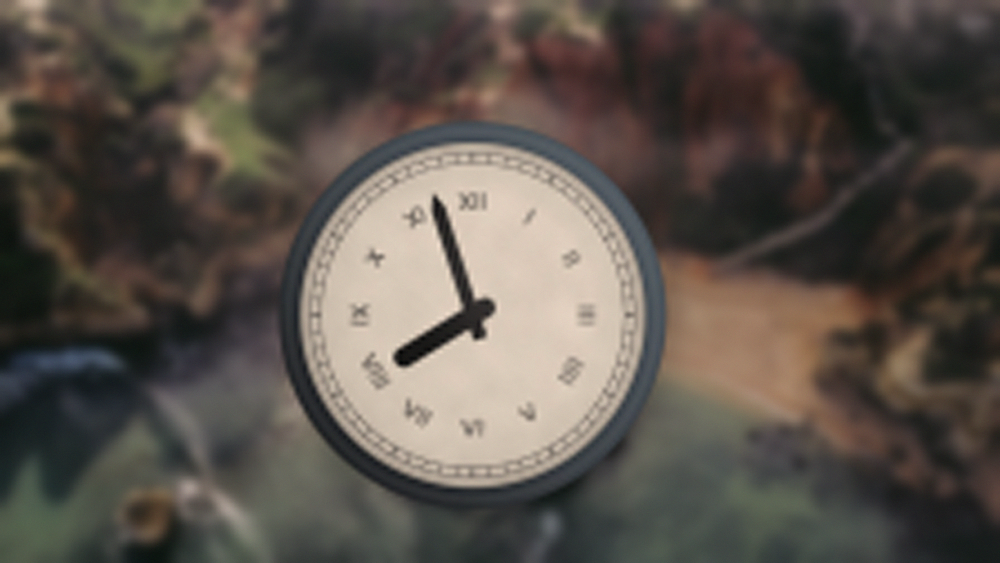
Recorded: h=7 m=57
